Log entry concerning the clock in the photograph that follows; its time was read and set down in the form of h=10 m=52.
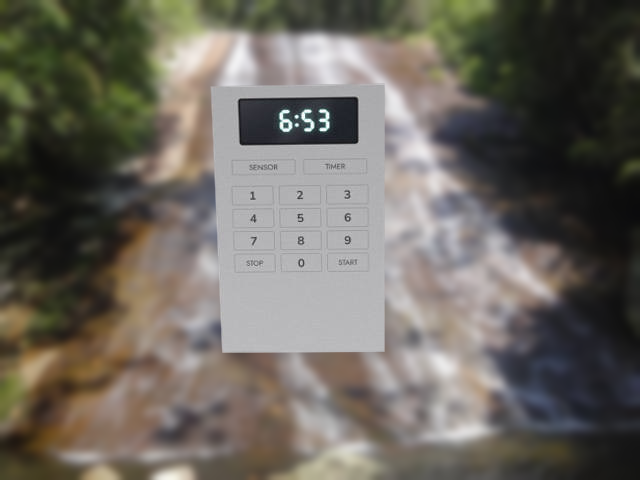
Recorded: h=6 m=53
